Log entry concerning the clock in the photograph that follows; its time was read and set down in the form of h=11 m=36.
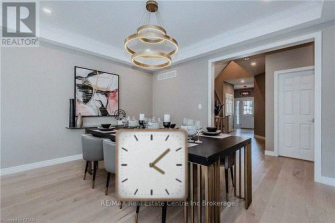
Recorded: h=4 m=8
